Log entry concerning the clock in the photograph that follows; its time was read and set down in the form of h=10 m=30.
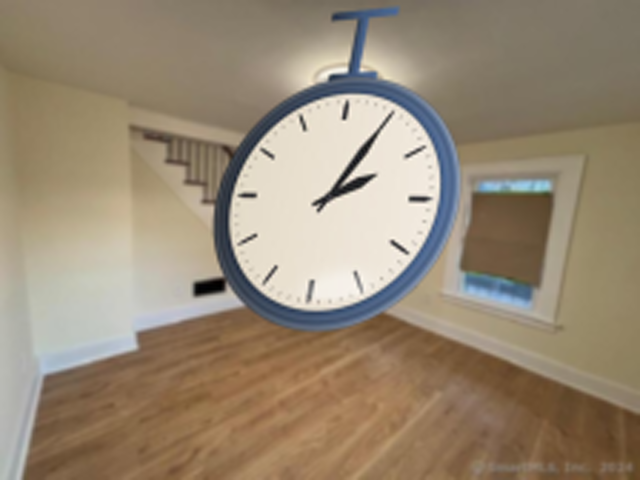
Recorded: h=2 m=5
